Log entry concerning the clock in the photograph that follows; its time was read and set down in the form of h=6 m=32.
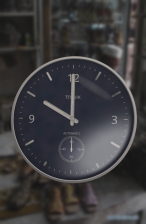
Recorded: h=10 m=0
